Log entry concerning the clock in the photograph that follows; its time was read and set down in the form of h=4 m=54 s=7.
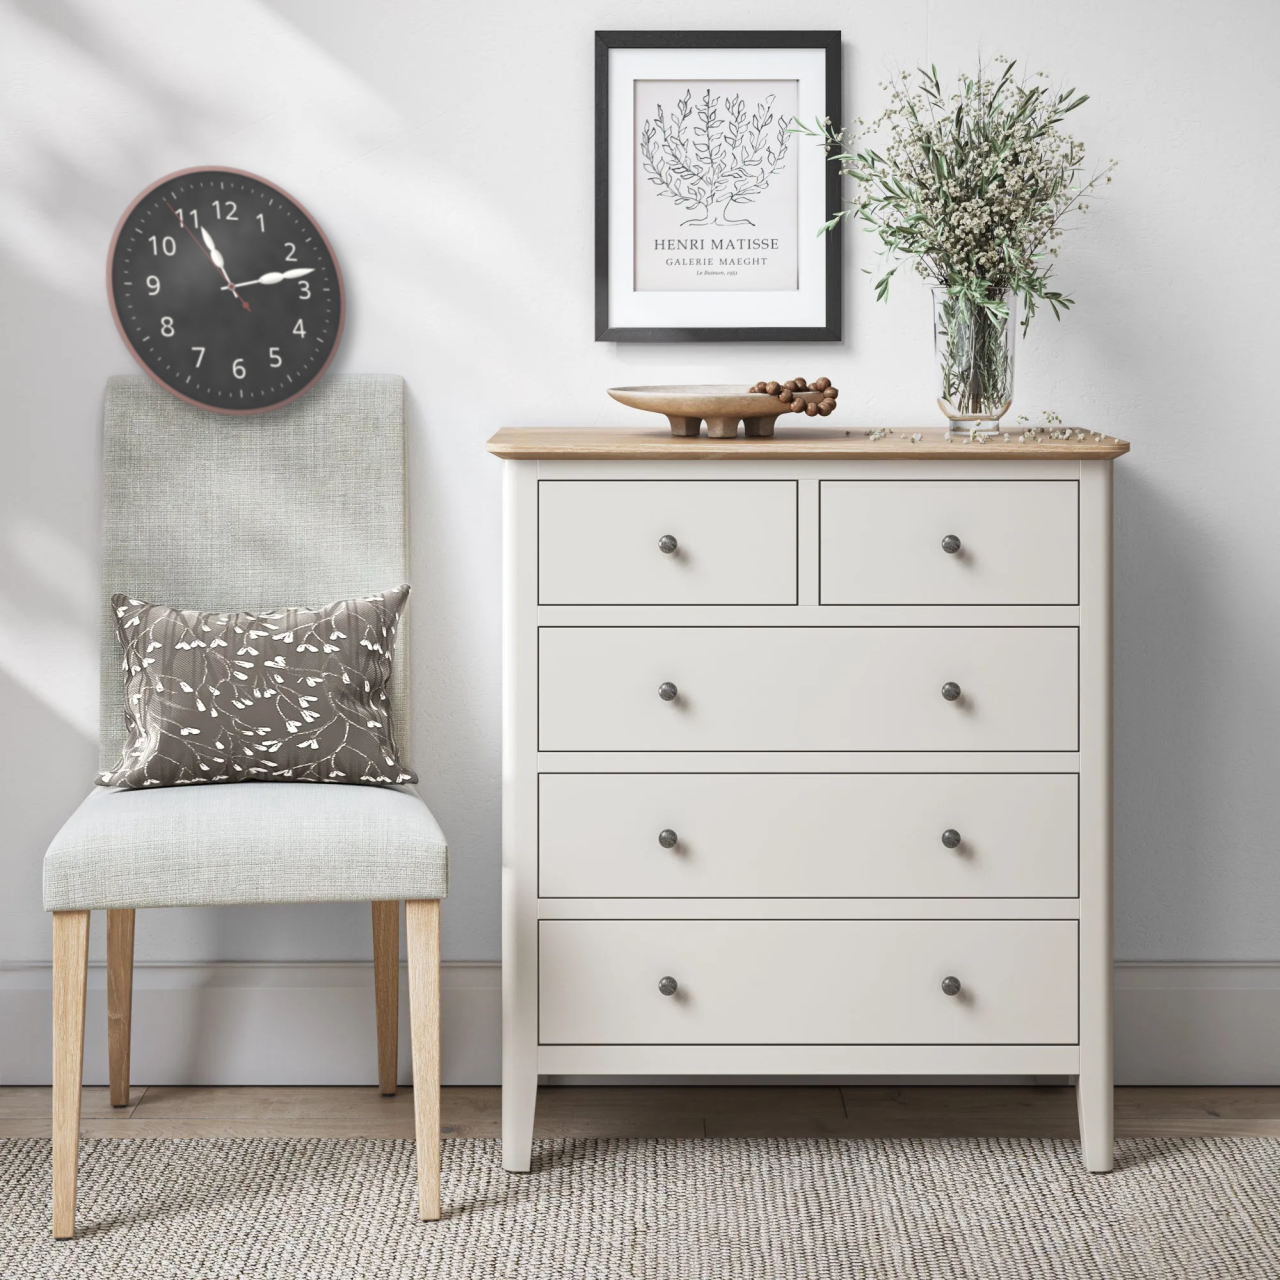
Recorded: h=11 m=12 s=54
